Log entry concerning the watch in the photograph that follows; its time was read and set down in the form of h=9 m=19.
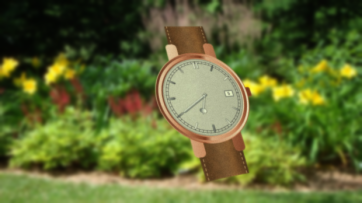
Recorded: h=6 m=40
